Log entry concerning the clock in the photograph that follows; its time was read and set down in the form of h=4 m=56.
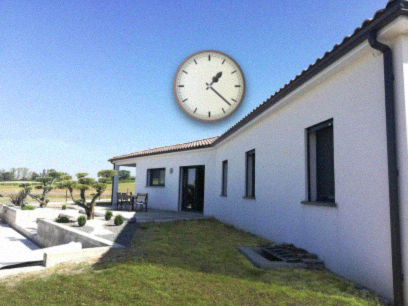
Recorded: h=1 m=22
